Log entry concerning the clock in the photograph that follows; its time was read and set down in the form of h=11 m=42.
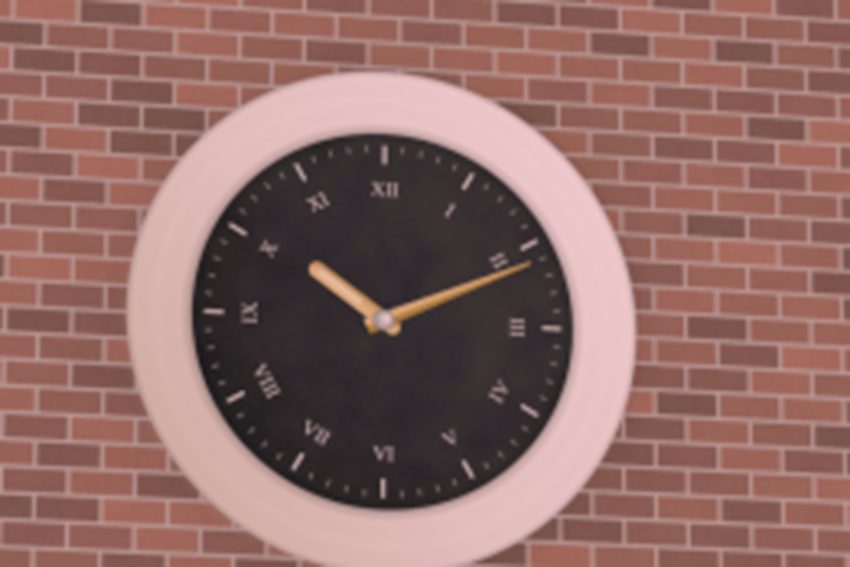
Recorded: h=10 m=11
